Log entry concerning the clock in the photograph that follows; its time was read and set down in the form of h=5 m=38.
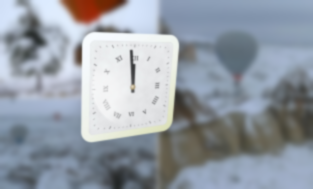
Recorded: h=11 m=59
